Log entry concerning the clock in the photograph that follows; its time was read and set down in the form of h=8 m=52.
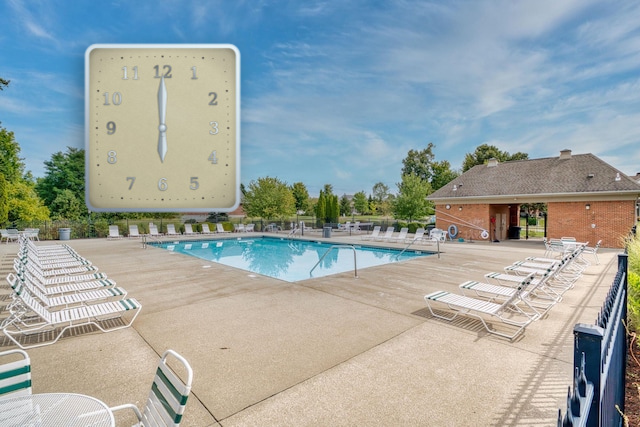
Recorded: h=6 m=0
